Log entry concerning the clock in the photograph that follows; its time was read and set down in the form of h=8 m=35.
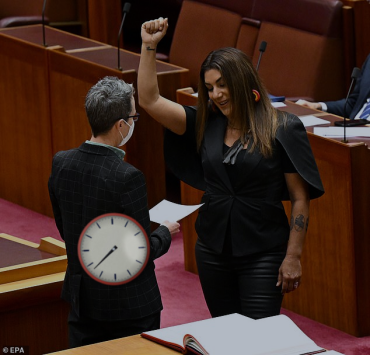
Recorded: h=7 m=38
